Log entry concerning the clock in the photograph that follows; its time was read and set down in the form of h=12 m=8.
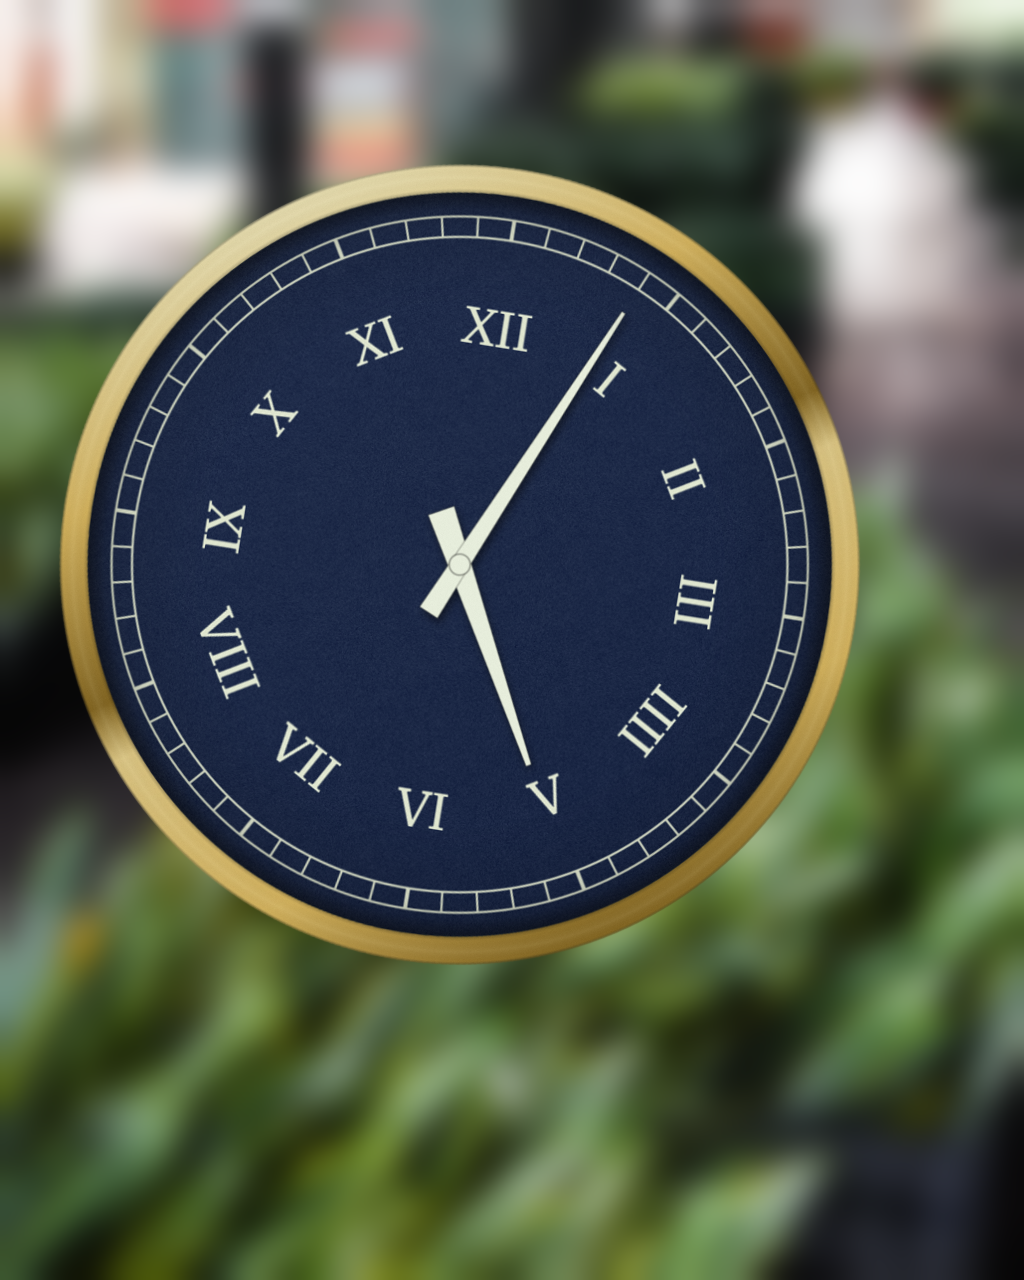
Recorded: h=5 m=4
